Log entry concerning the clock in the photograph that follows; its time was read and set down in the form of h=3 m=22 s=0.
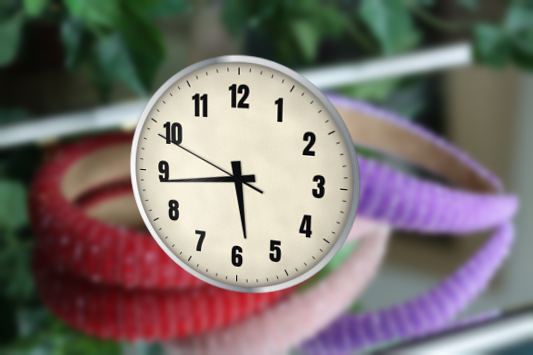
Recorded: h=5 m=43 s=49
